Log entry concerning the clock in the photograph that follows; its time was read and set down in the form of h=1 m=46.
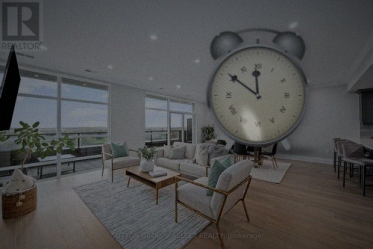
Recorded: h=11 m=51
